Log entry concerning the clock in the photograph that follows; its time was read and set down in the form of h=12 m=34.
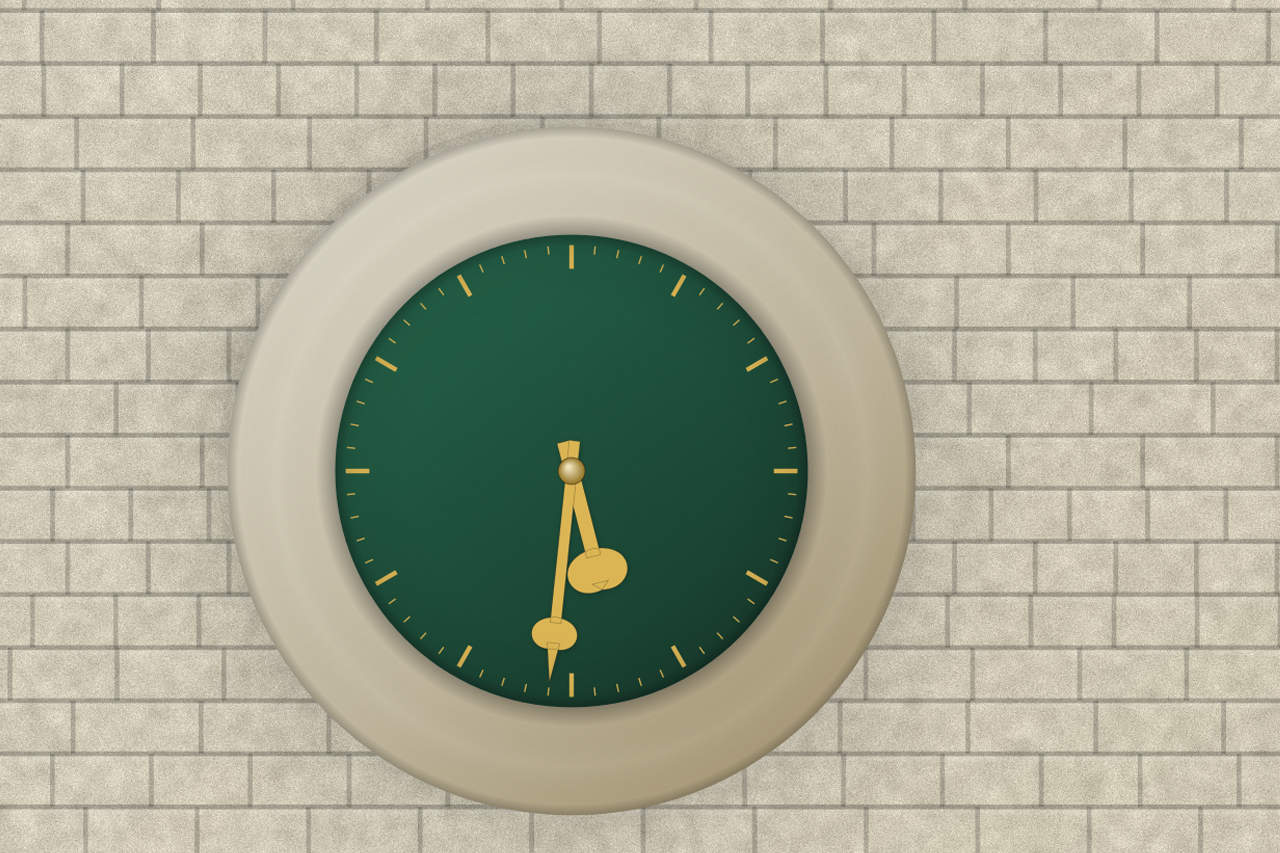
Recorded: h=5 m=31
